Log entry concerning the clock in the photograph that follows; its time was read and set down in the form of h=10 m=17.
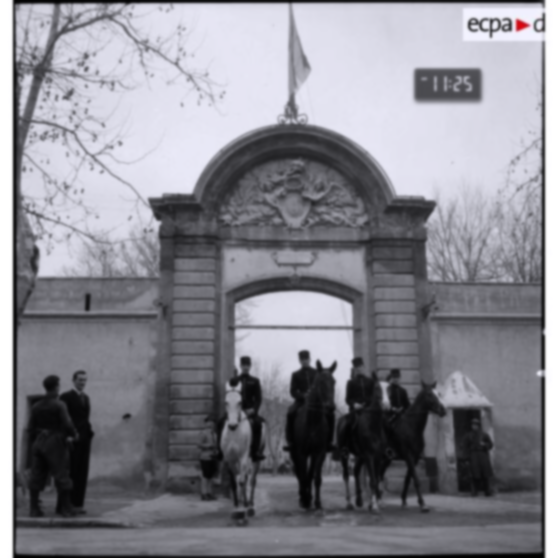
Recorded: h=11 m=25
